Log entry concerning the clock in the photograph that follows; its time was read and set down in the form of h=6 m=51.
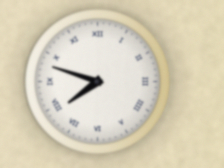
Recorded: h=7 m=48
